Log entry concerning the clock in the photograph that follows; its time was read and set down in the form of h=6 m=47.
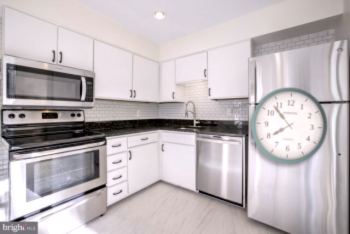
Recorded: h=7 m=53
